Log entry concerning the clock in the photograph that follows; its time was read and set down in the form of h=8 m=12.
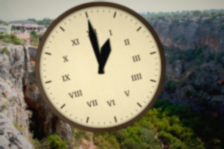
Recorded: h=1 m=0
